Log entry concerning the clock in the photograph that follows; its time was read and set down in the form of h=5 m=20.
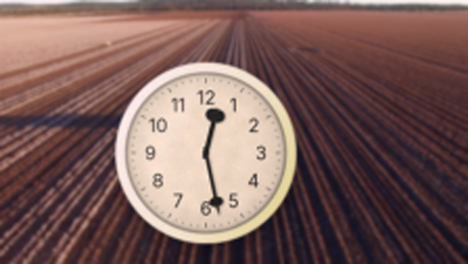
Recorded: h=12 m=28
